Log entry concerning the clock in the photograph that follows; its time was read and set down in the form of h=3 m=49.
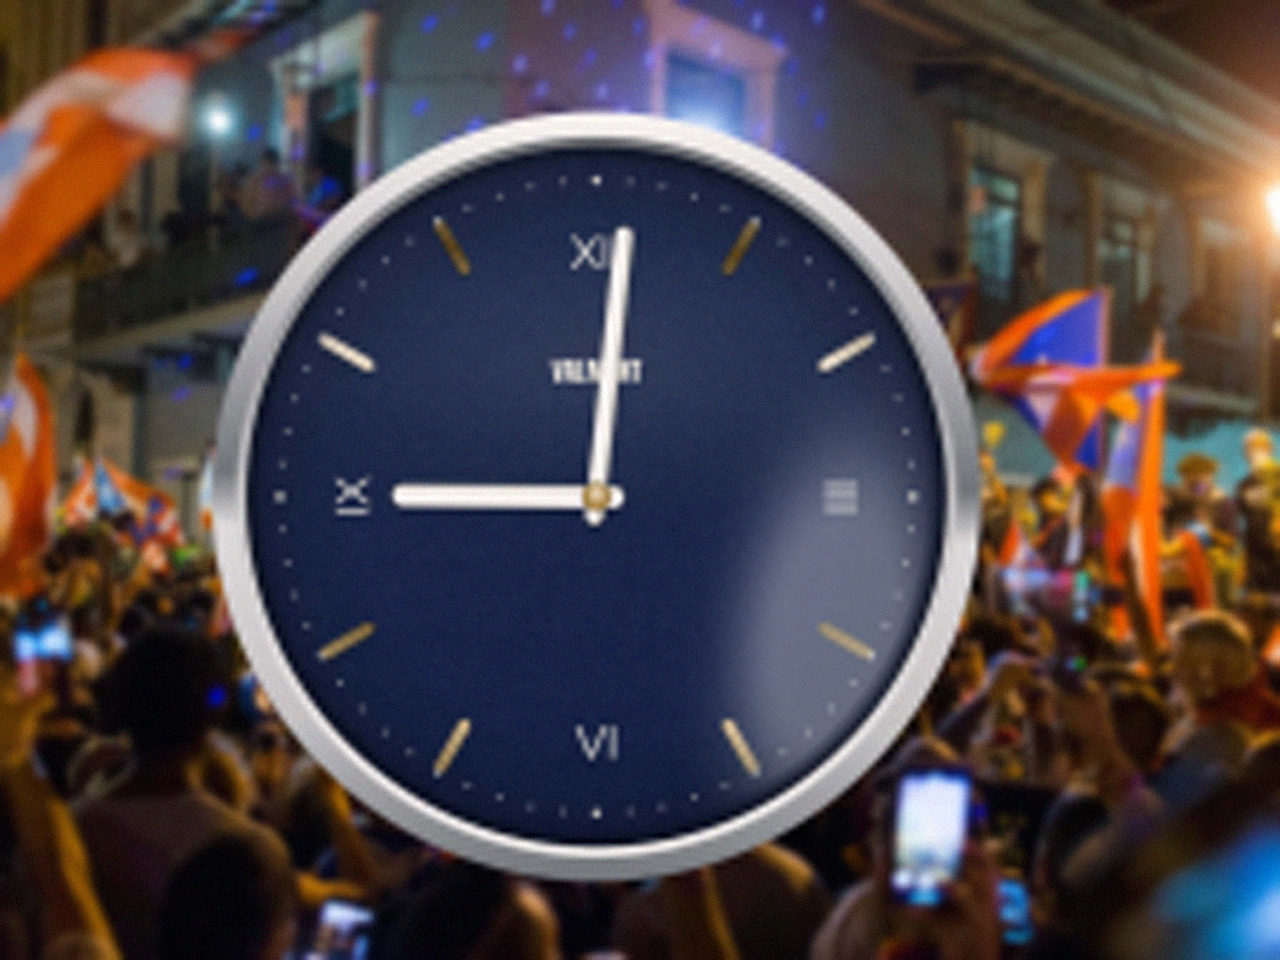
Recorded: h=9 m=1
